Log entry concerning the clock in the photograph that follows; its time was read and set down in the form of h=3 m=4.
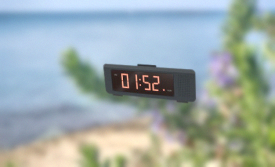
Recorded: h=1 m=52
